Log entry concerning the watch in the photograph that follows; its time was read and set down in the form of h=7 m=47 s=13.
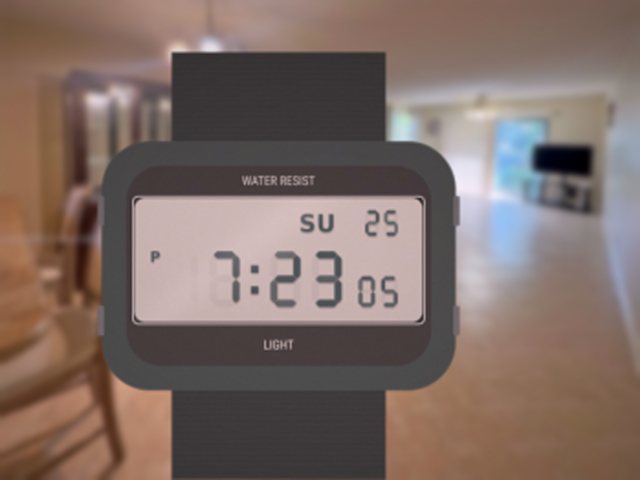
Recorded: h=7 m=23 s=5
